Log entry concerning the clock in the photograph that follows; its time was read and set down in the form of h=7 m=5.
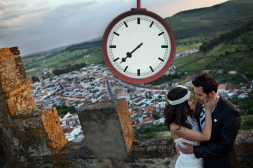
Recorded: h=7 m=38
